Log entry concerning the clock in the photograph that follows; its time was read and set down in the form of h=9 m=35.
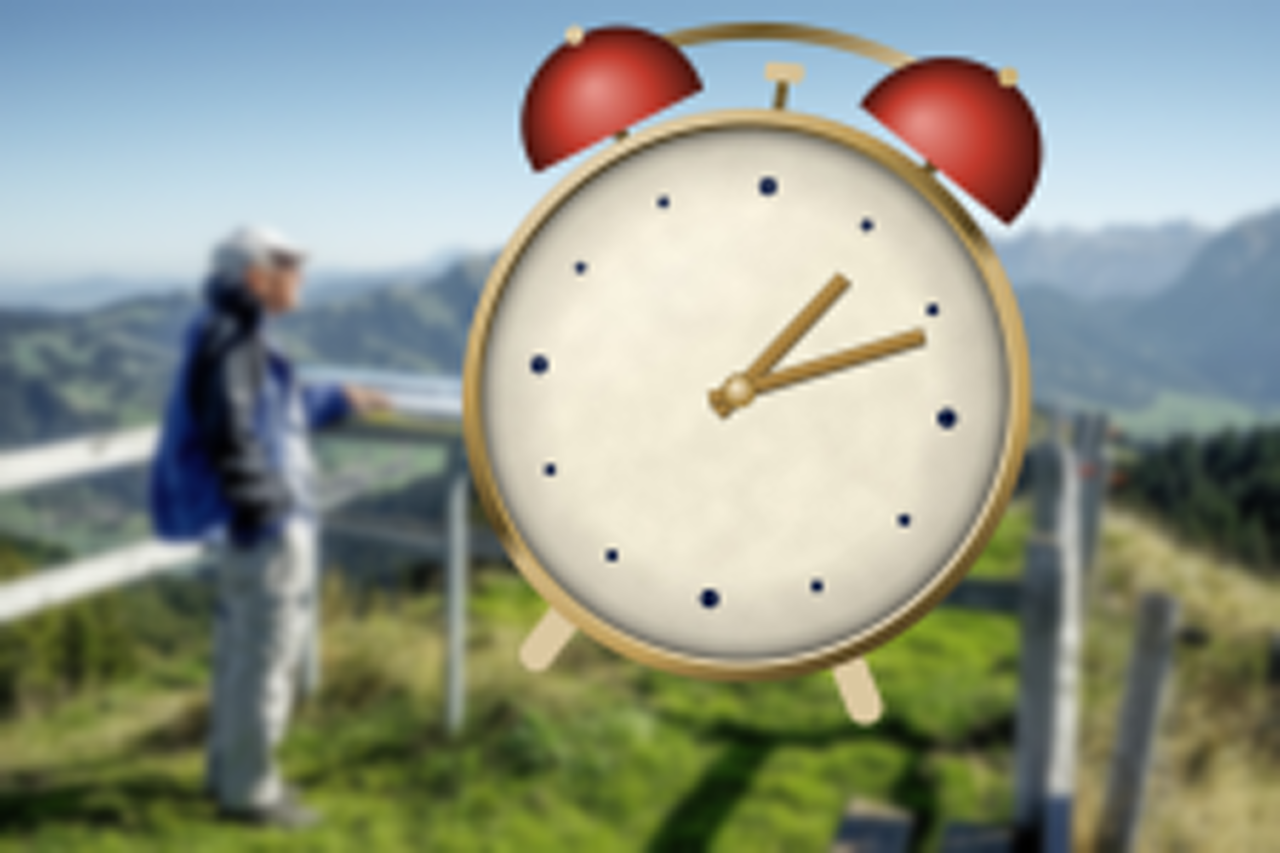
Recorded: h=1 m=11
